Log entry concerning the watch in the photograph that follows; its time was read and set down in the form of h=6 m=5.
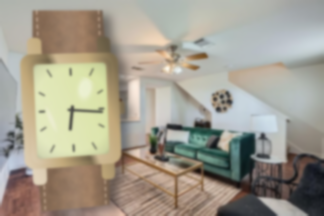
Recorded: h=6 m=16
